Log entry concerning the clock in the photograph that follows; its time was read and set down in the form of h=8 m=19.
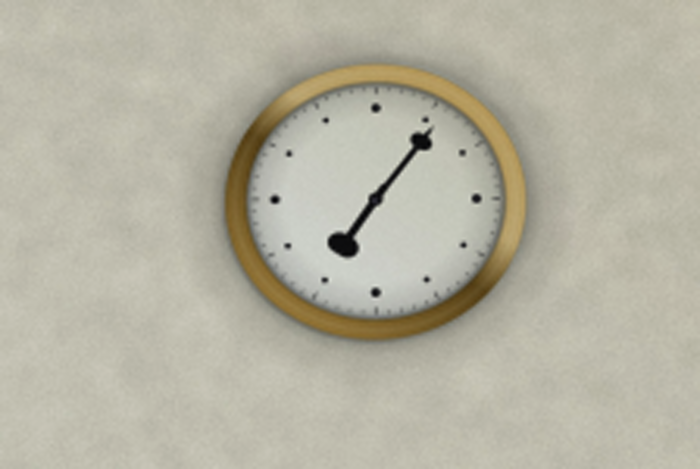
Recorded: h=7 m=6
